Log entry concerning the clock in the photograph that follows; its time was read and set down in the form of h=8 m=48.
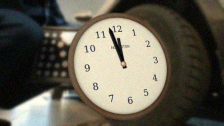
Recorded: h=11 m=58
